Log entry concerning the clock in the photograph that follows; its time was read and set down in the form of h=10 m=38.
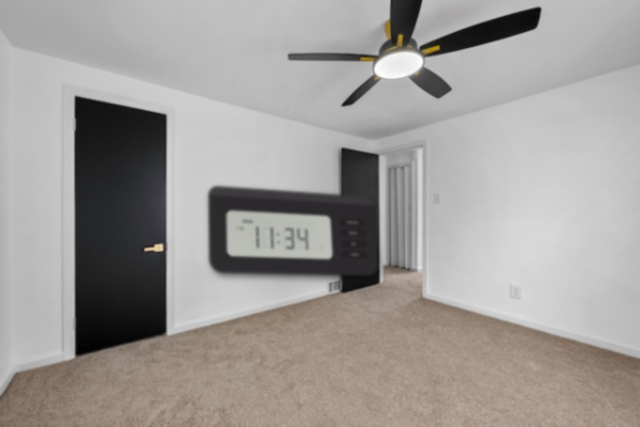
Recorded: h=11 m=34
